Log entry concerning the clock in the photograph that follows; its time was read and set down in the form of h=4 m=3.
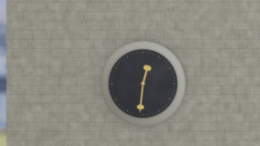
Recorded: h=12 m=31
